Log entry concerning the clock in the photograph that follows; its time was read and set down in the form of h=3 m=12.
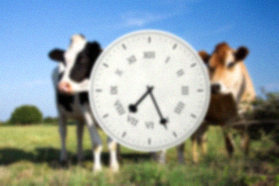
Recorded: h=7 m=26
